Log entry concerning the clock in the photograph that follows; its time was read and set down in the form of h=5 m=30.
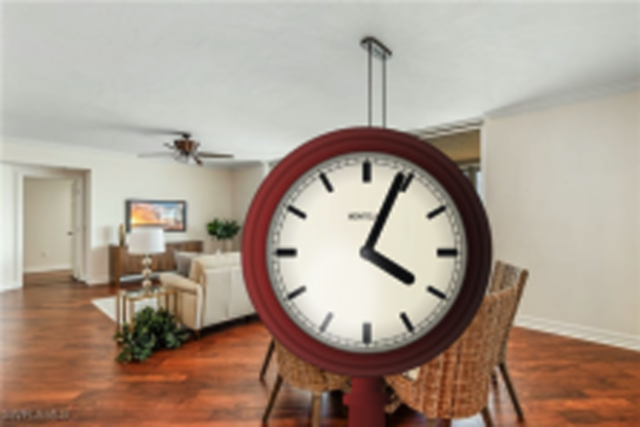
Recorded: h=4 m=4
